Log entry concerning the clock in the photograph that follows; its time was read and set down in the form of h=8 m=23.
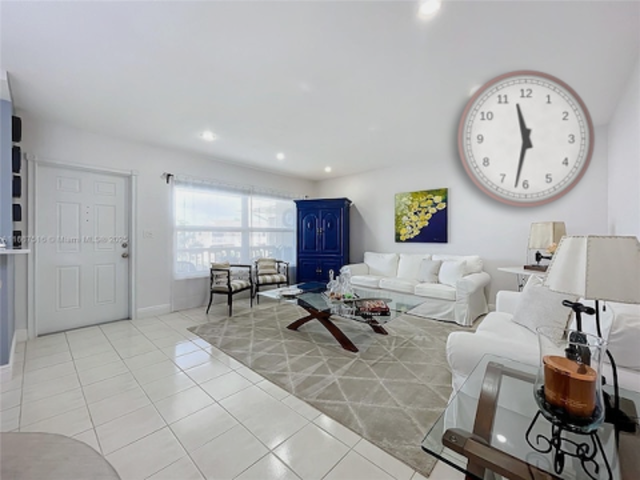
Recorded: h=11 m=32
